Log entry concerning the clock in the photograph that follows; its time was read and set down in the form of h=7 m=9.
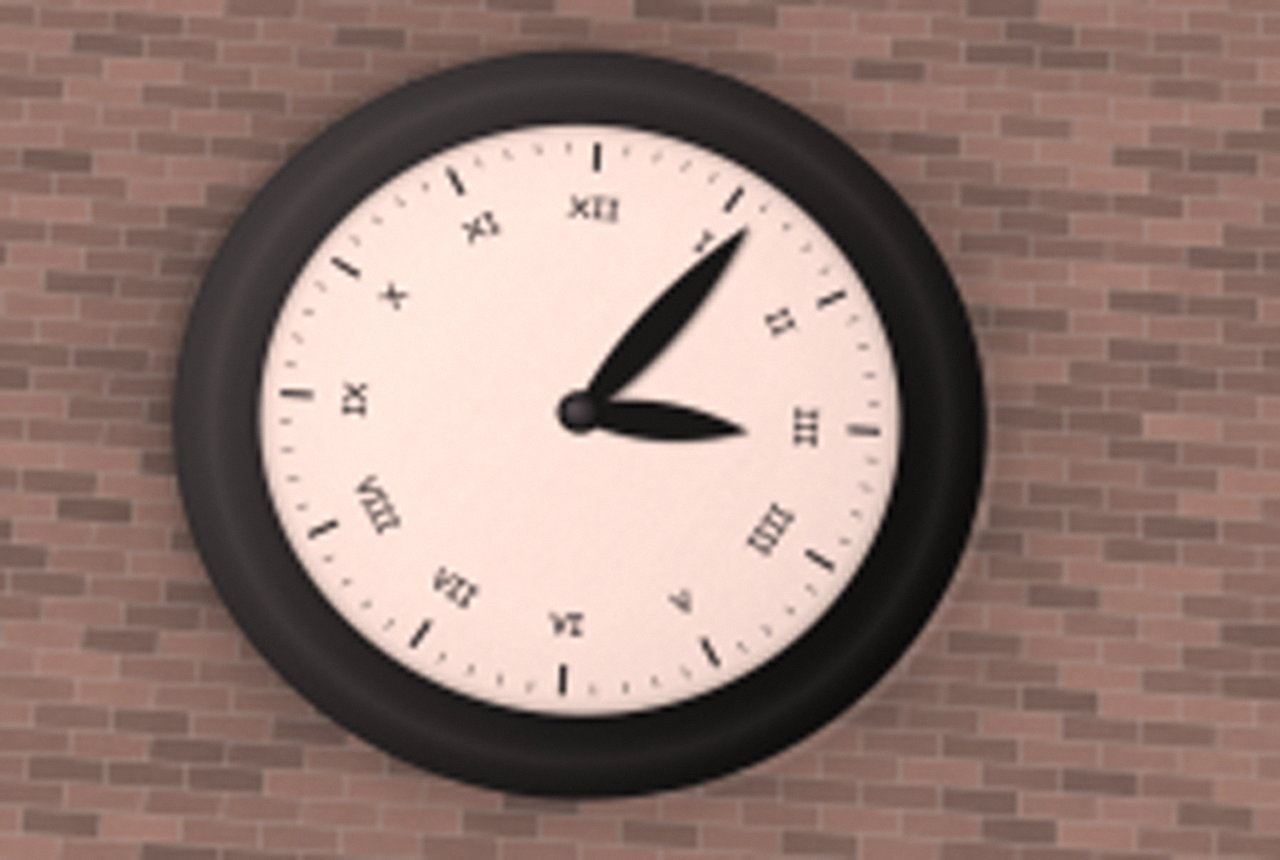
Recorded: h=3 m=6
